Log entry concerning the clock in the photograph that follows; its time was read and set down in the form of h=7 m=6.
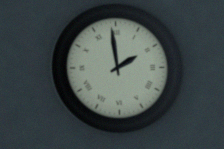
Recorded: h=1 m=59
